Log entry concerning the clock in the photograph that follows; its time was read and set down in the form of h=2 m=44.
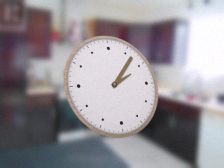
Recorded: h=2 m=7
